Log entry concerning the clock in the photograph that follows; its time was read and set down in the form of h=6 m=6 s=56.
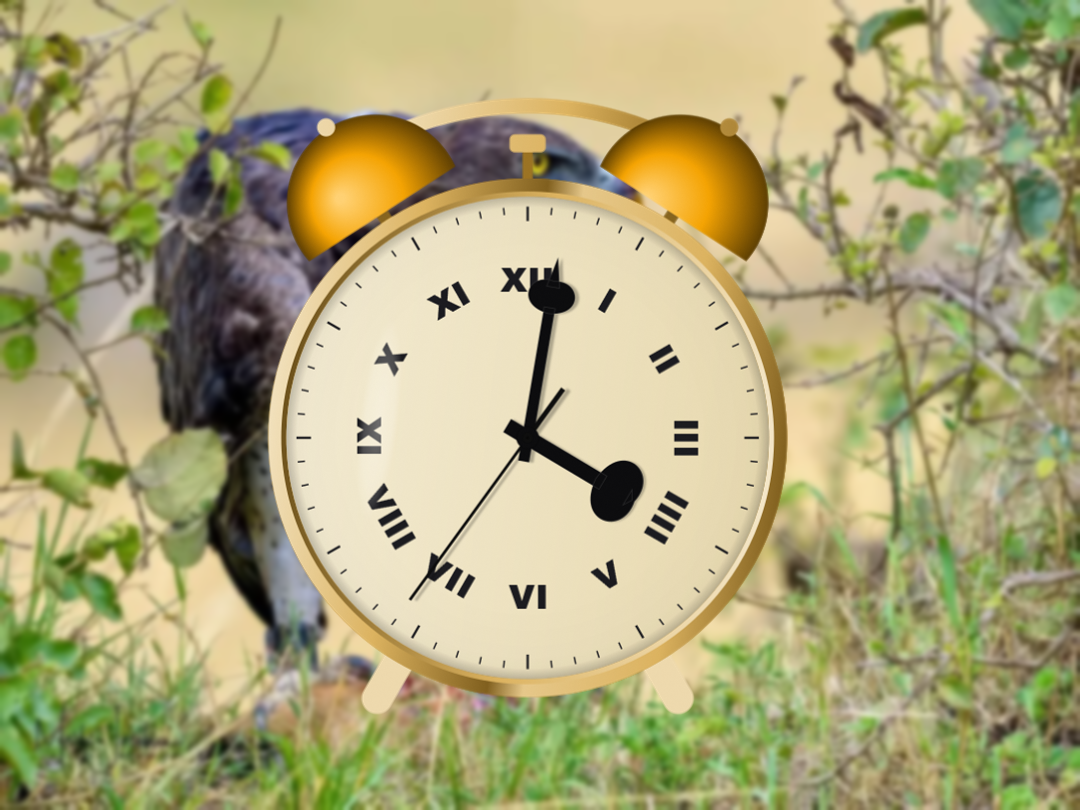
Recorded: h=4 m=1 s=36
